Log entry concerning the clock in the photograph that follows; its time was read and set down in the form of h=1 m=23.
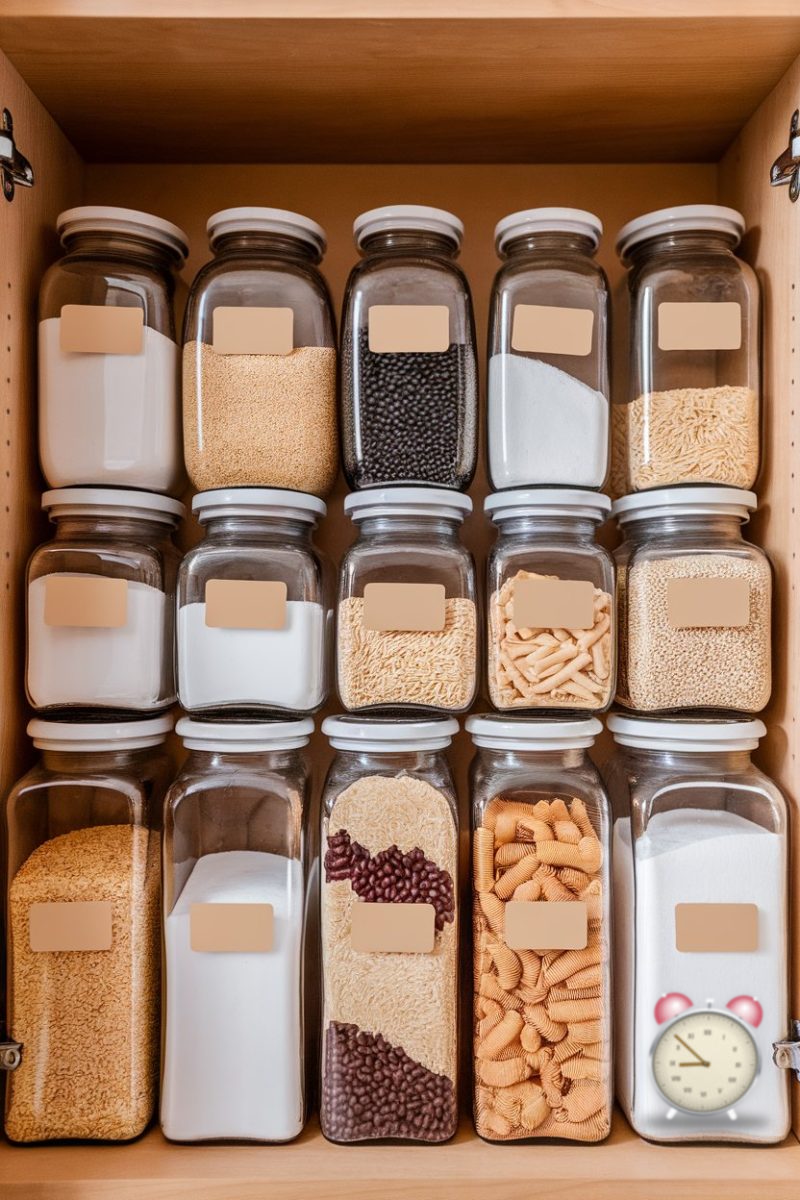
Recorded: h=8 m=52
